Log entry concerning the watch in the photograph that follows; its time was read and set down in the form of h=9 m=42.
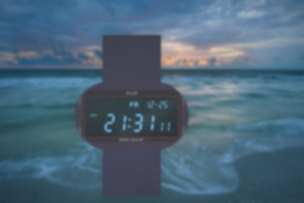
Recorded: h=21 m=31
